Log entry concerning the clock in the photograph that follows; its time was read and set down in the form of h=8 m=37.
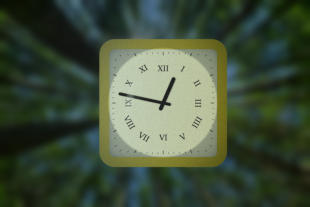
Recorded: h=12 m=47
